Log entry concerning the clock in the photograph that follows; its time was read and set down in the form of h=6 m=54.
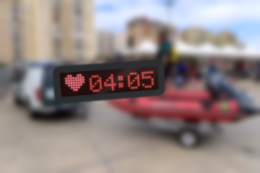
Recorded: h=4 m=5
